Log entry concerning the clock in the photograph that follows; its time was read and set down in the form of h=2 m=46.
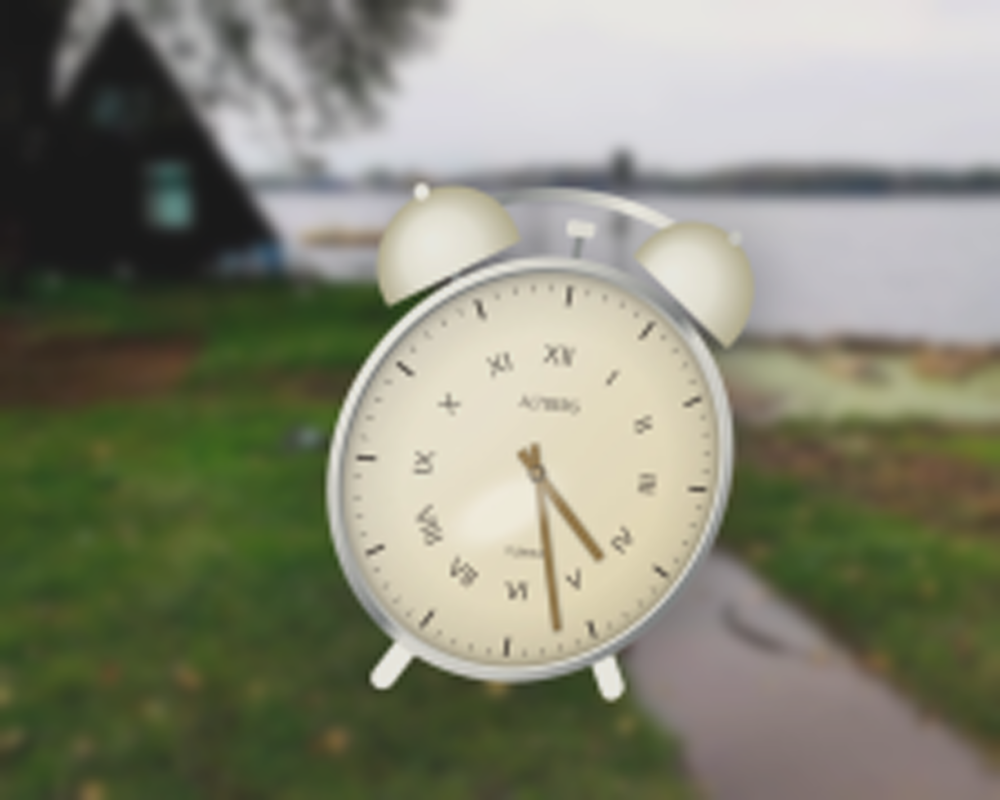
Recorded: h=4 m=27
